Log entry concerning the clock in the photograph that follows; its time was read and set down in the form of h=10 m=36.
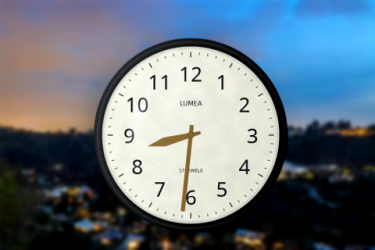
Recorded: h=8 m=31
